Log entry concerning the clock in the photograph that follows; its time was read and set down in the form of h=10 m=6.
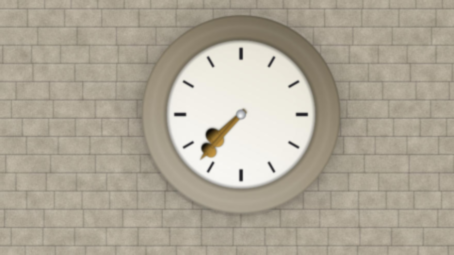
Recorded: h=7 m=37
